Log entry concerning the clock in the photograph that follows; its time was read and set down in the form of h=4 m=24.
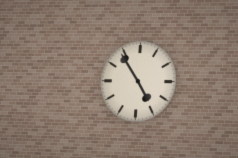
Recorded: h=4 m=54
